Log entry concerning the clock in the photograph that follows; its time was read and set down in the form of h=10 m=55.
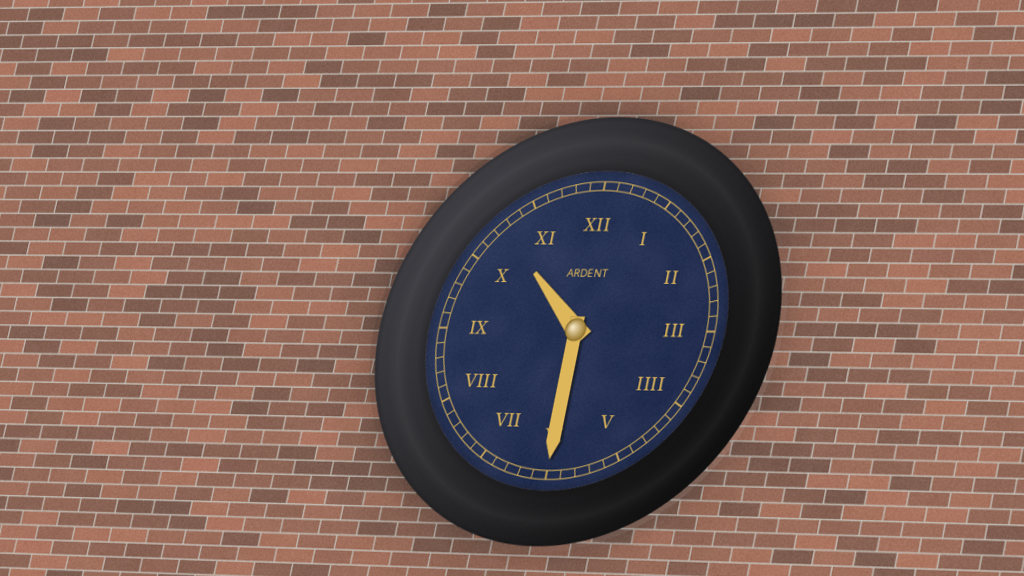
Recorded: h=10 m=30
